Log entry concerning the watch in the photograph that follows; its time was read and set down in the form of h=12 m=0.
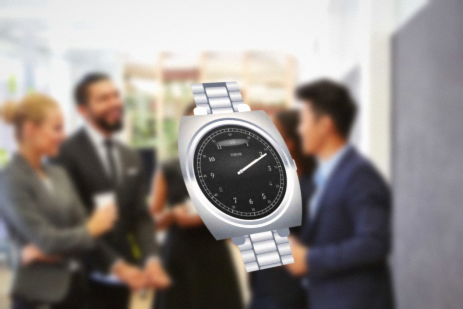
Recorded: h=2 m=11
